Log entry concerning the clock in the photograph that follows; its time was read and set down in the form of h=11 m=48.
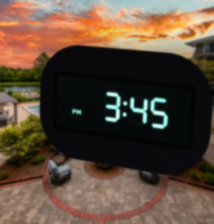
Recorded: h=3 m=45
